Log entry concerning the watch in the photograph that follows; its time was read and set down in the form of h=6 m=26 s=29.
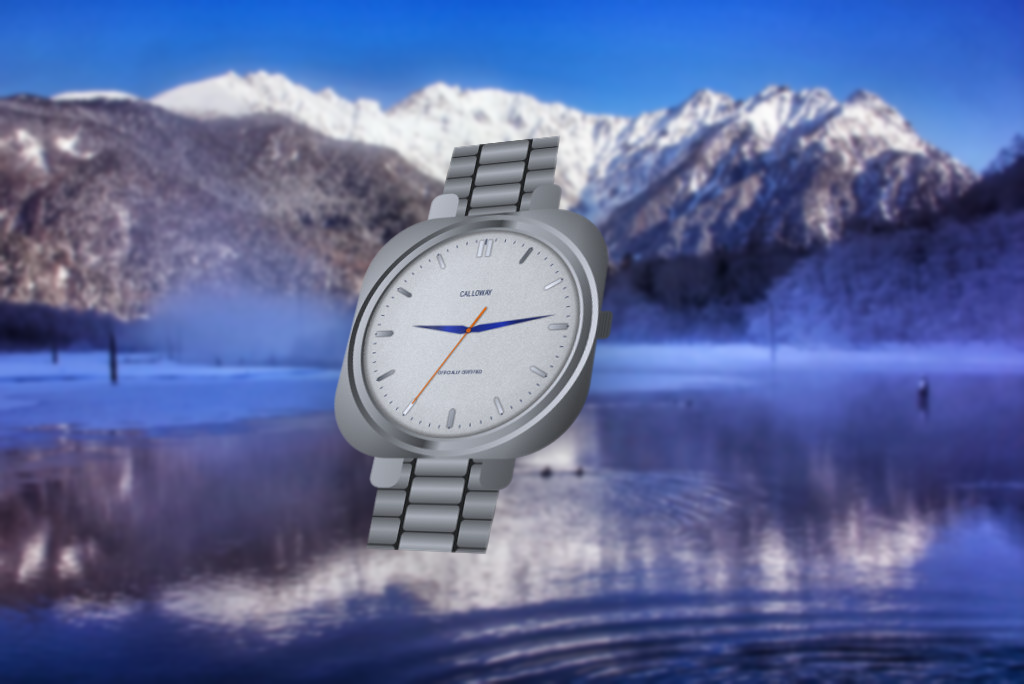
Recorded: h=9 m=13 s=35
